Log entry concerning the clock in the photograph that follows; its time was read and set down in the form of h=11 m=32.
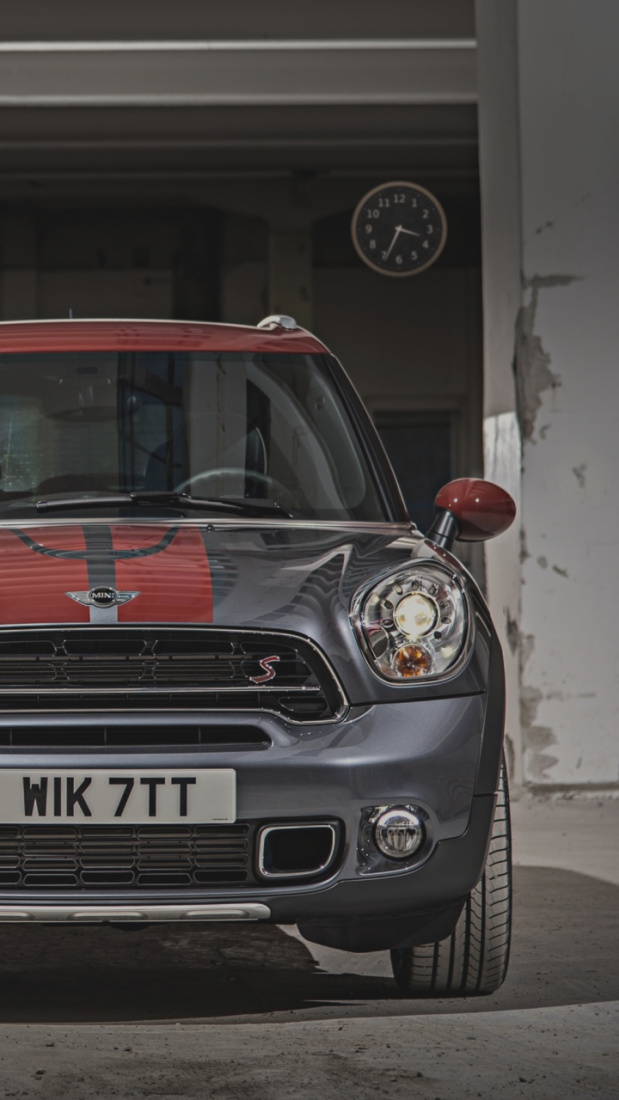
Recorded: h=3 m=34
